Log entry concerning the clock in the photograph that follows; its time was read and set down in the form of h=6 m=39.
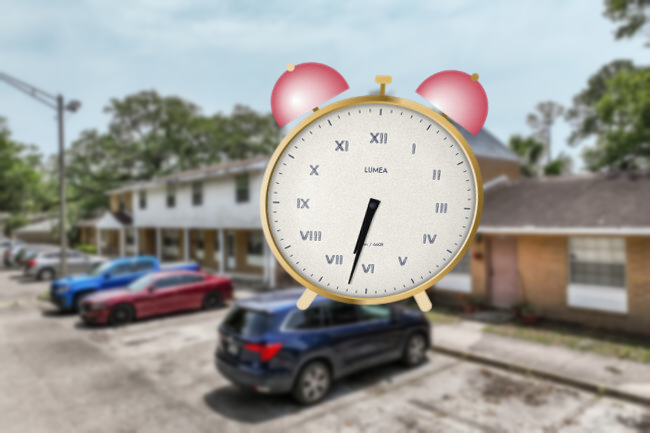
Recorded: h=6 m=32
